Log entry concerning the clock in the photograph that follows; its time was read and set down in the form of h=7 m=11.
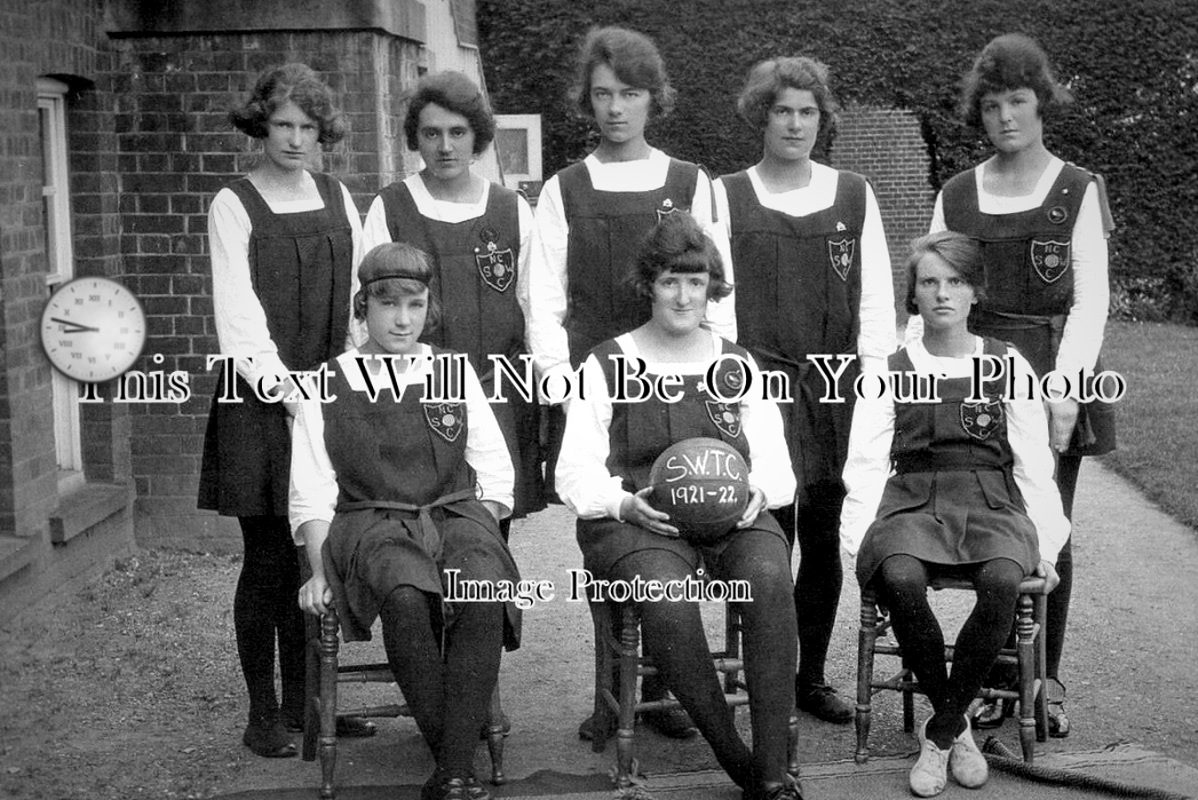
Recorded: h=8 m=47
